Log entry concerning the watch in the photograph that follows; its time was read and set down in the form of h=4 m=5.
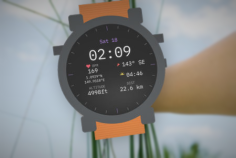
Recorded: h=2 m=9
